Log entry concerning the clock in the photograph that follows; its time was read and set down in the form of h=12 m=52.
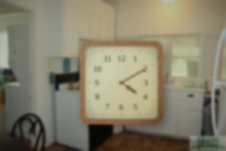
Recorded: h=4 m=10
